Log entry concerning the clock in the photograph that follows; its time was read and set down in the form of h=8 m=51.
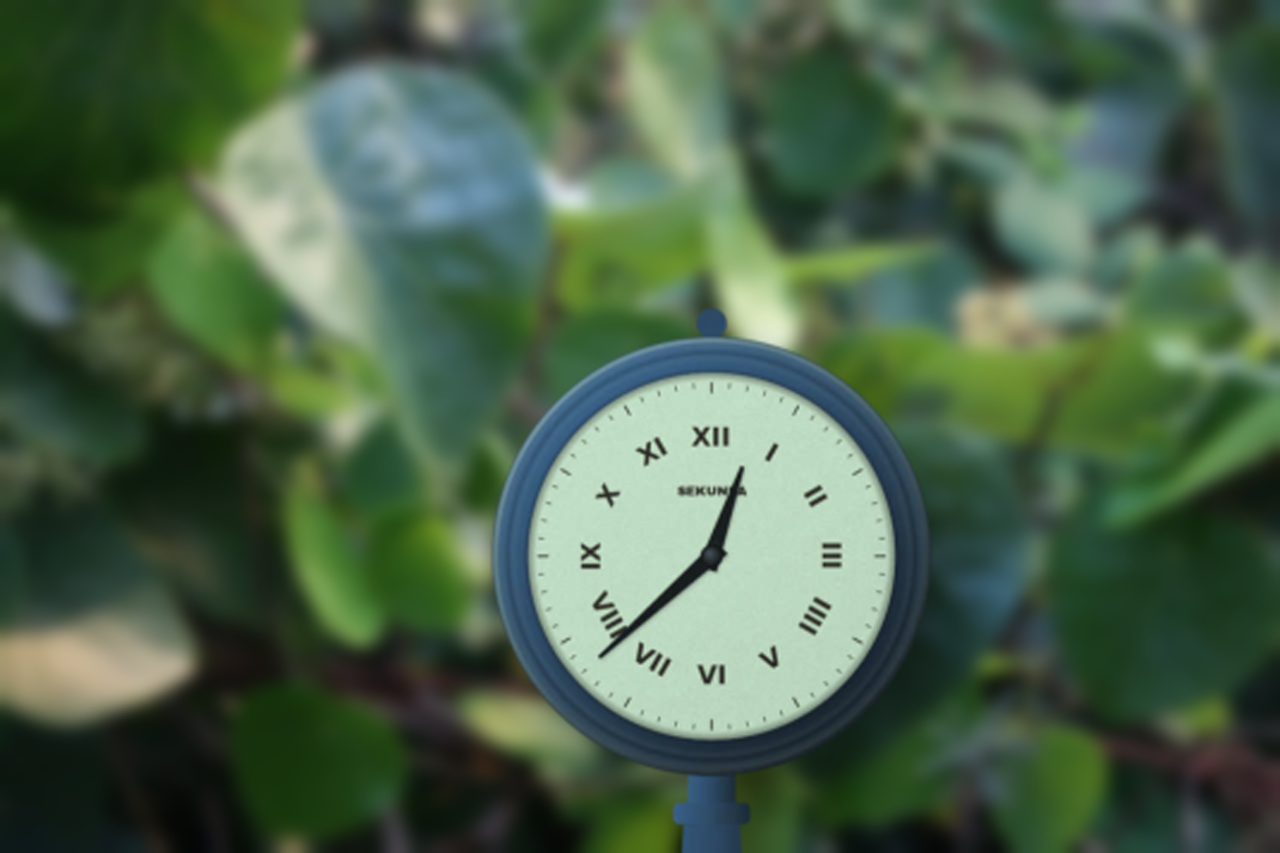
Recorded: h=12 m=38
